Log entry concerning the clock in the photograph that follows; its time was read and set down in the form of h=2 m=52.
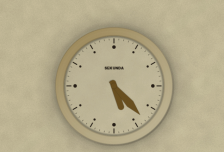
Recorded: h=5 m=23
